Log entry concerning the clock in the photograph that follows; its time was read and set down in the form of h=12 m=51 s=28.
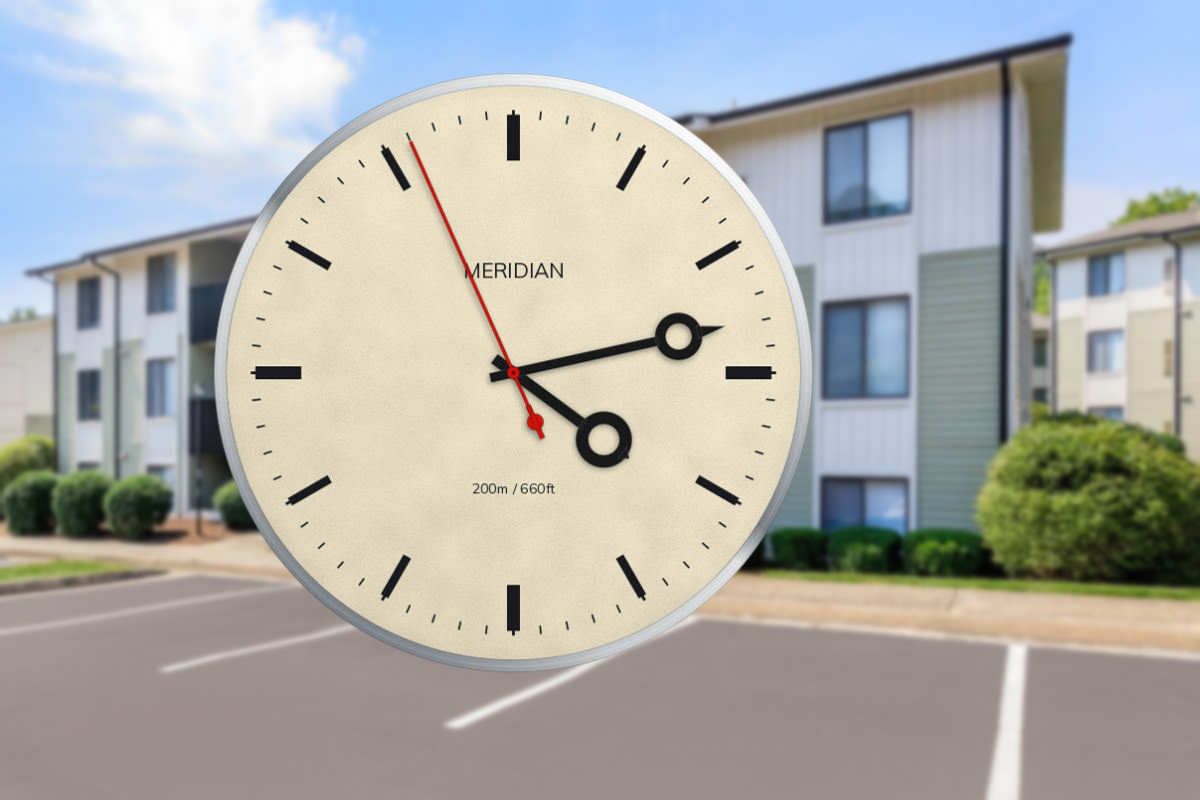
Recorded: h=4 m=12 s=56
